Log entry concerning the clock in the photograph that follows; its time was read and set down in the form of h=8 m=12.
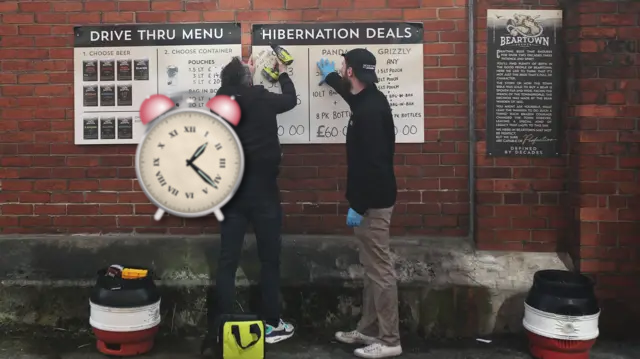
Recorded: h=1 m=22
